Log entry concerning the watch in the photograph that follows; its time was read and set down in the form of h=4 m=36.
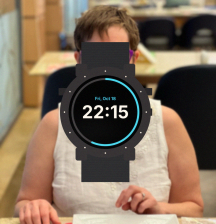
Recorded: h=22 m=15
